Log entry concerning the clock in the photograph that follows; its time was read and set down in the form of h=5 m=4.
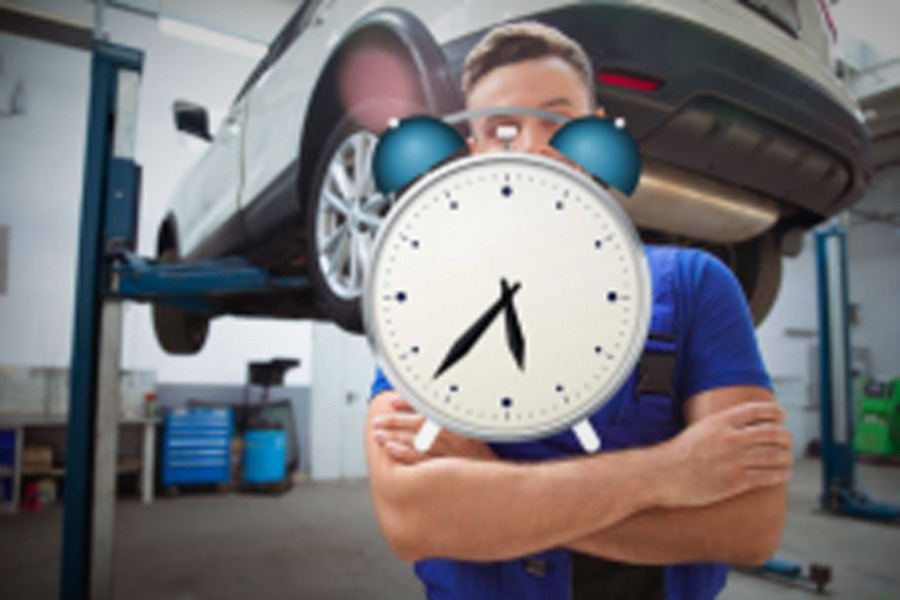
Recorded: h=5 m=37
